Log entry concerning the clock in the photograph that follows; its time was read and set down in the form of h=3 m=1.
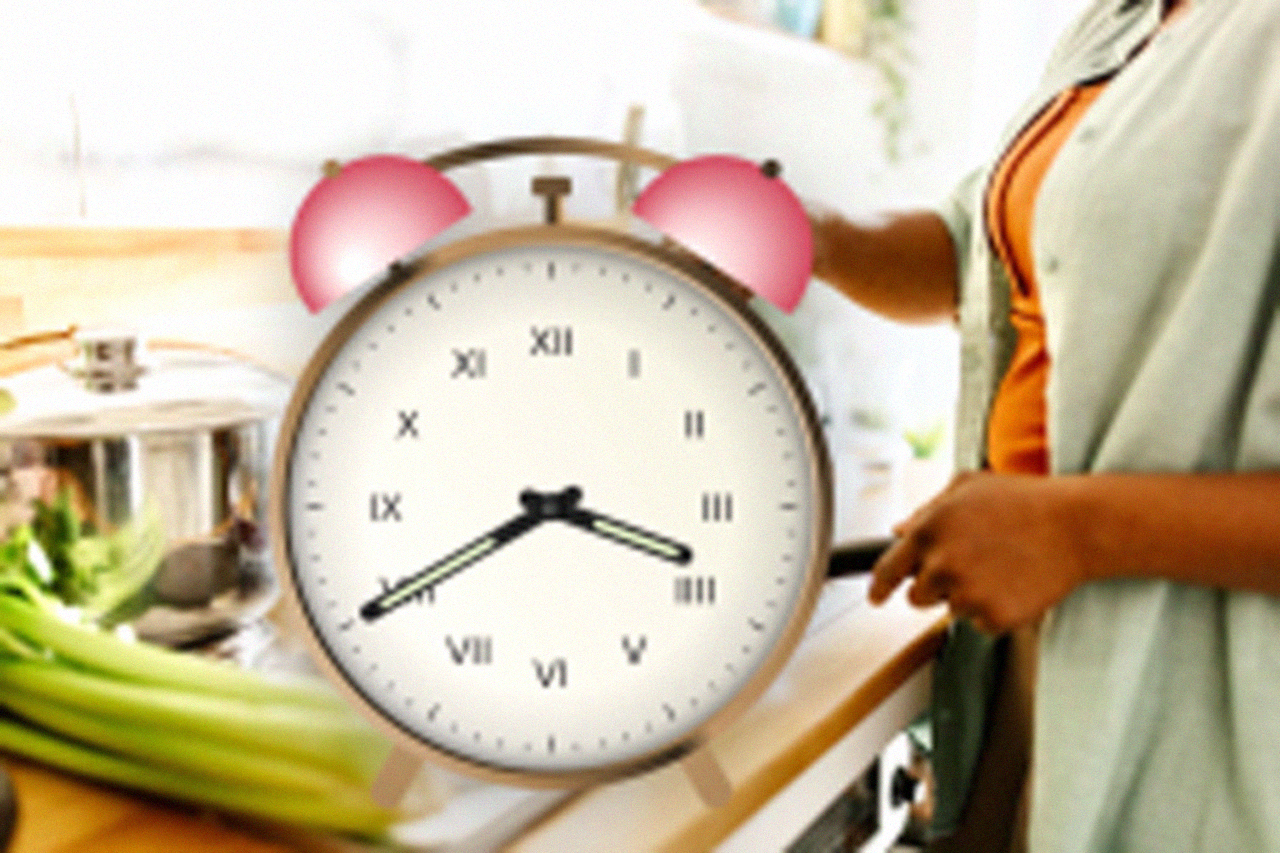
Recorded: h=3 m=40
